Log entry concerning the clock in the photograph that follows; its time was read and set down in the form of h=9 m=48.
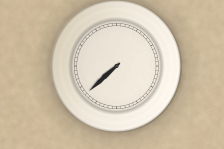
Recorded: h=7 m=38
